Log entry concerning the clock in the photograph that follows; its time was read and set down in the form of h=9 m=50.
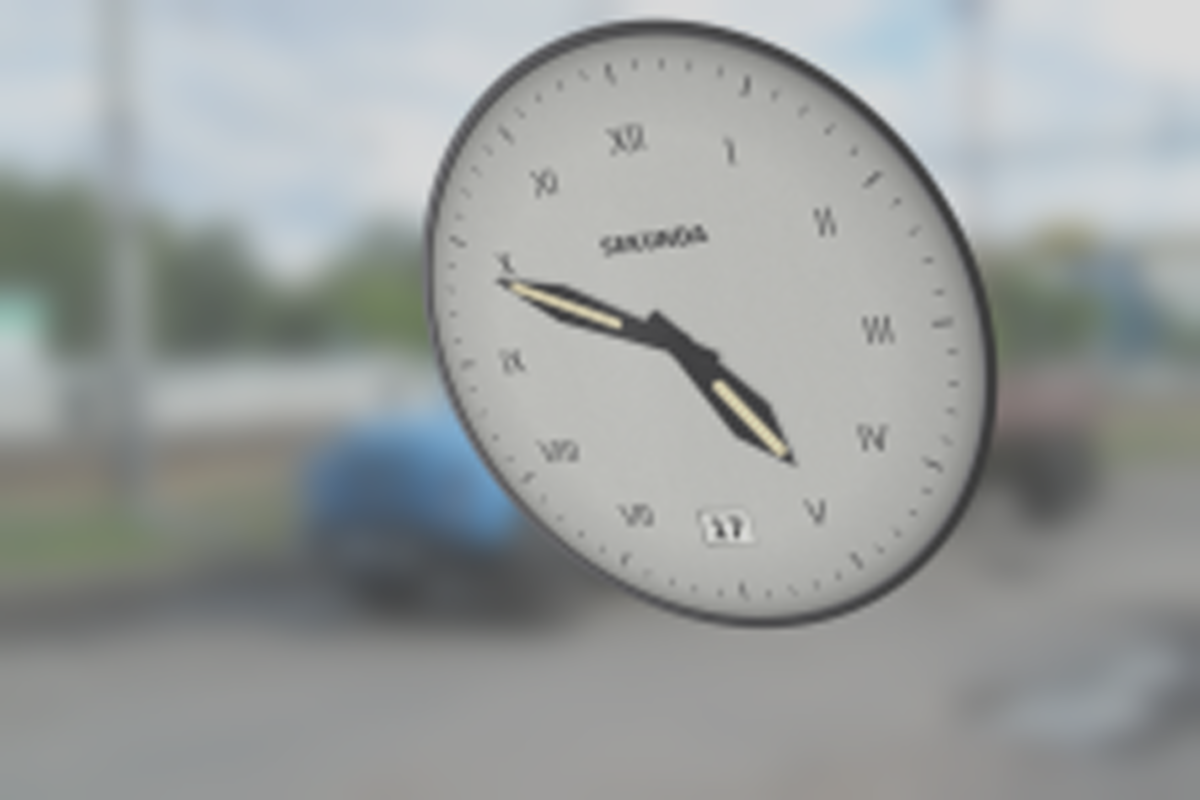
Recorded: h=4 m=49
